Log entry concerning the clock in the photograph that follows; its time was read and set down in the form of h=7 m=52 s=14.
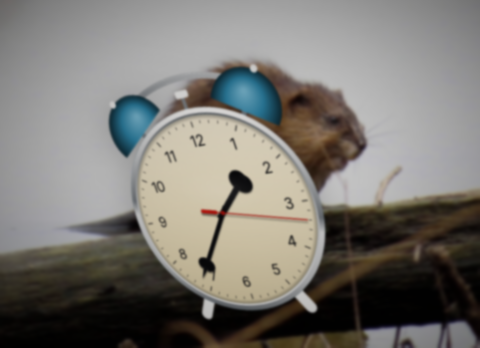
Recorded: h=1 m=36 s=17
